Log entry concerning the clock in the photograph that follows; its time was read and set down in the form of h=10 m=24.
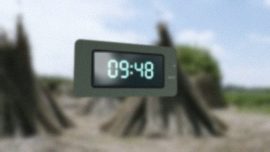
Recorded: h=9 m=48
